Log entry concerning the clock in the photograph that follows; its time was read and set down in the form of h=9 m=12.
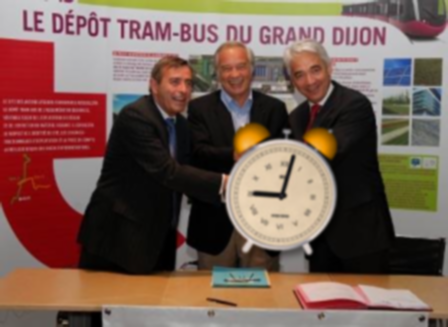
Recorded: h=9 m=2
